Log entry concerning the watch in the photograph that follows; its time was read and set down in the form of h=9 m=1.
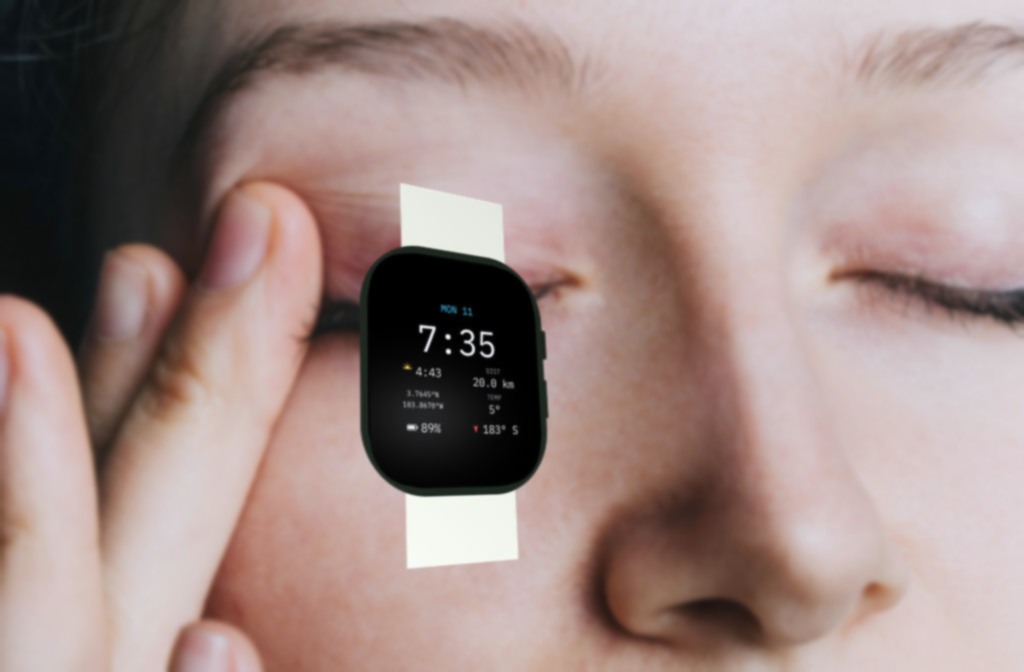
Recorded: h=7 m=35
